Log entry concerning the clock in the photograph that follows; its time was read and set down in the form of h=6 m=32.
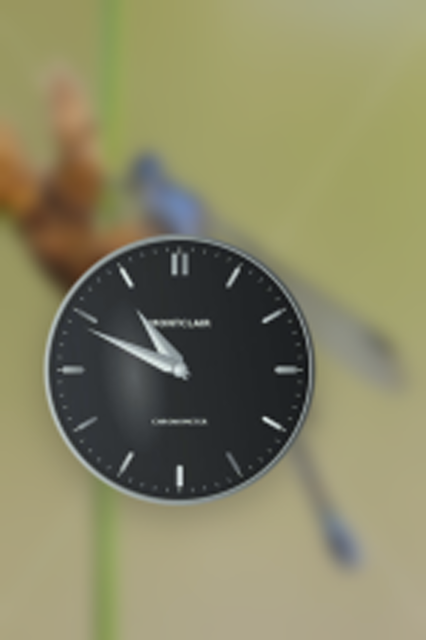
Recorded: h=10 m=49
